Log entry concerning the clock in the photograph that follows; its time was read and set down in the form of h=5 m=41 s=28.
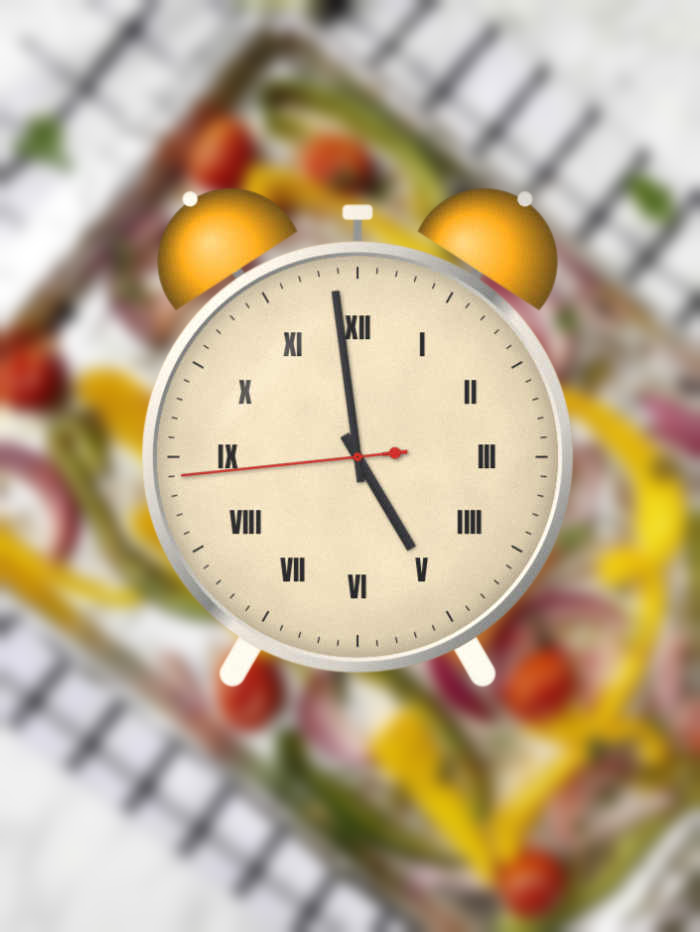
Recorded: h=4 m=58 s=44
